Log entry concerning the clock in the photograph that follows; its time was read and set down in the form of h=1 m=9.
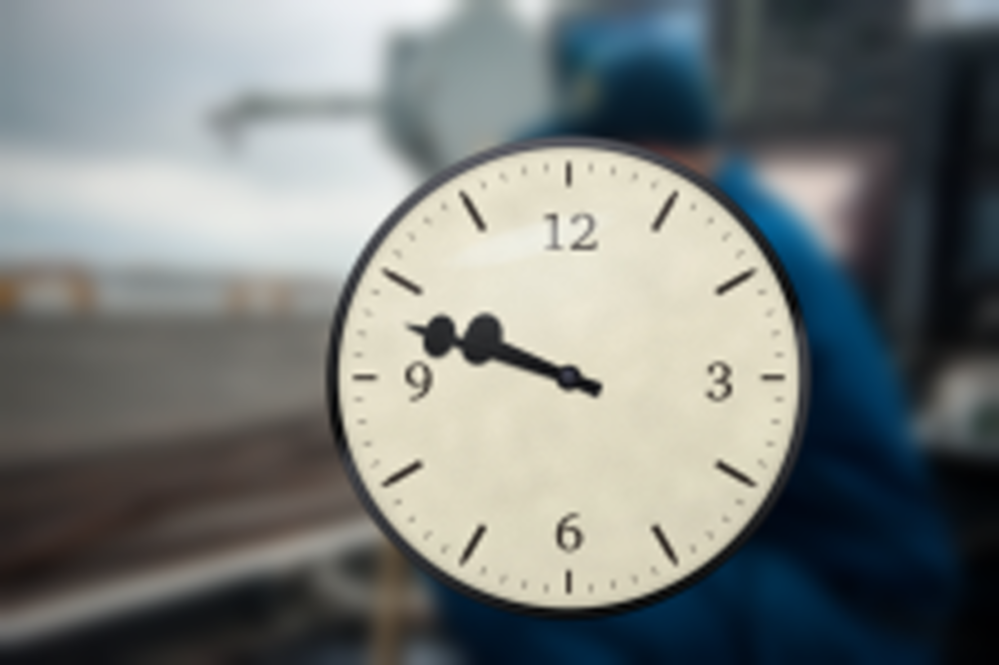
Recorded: h=9 m=48
